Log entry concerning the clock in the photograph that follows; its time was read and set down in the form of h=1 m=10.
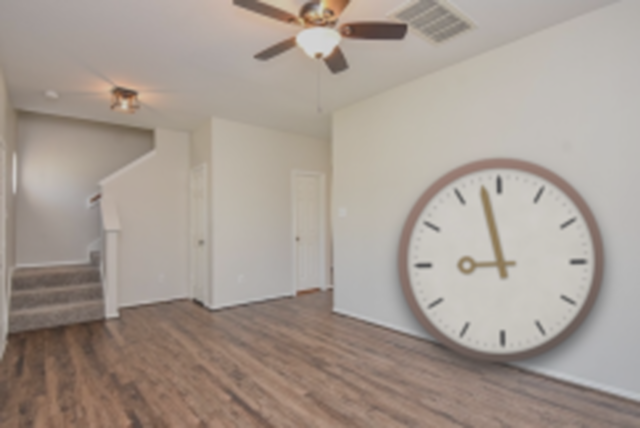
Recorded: h=8 m=58
